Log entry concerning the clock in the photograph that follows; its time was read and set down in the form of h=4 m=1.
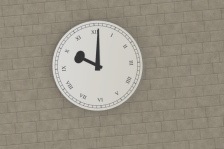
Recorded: h=10 m=1
